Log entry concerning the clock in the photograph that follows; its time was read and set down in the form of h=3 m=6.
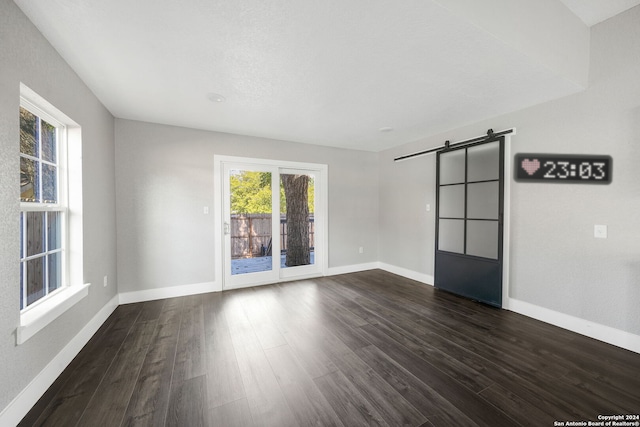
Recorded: h=23 m=3
